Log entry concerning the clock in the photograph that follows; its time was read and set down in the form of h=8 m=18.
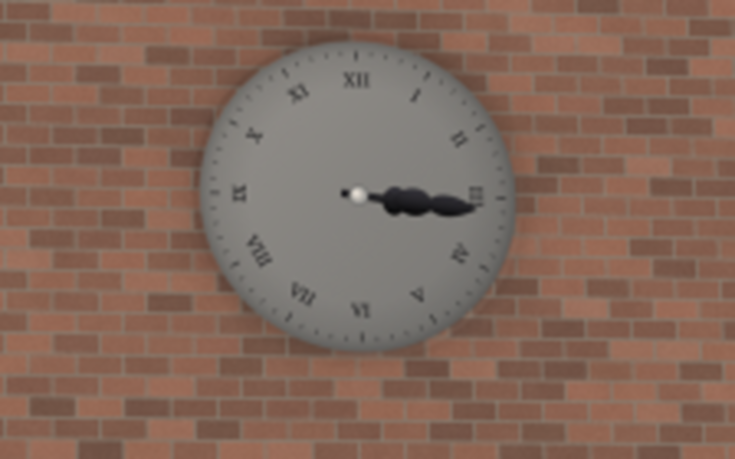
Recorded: h=3 m=16
